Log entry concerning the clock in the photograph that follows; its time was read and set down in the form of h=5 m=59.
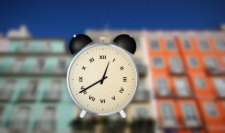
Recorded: h=12 m=40
